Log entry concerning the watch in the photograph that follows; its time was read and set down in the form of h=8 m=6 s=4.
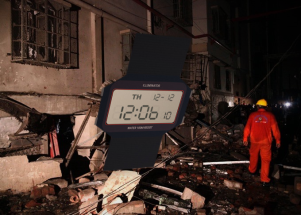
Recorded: h=12 m=6 s=10
